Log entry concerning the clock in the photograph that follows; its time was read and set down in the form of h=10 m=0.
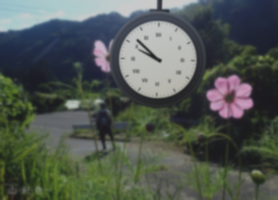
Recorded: h=9 m=52
